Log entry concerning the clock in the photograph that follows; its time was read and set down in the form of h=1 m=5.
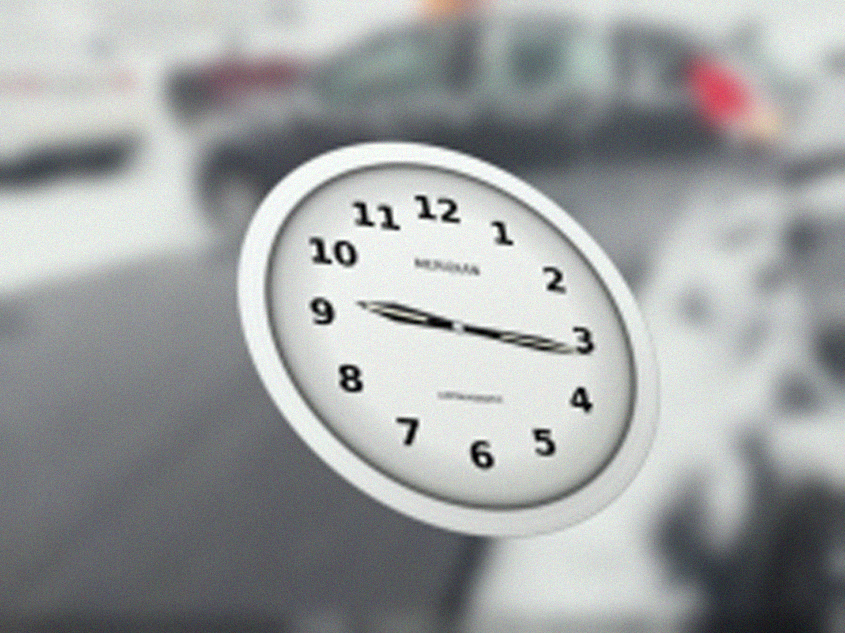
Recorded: h=9 m=16
